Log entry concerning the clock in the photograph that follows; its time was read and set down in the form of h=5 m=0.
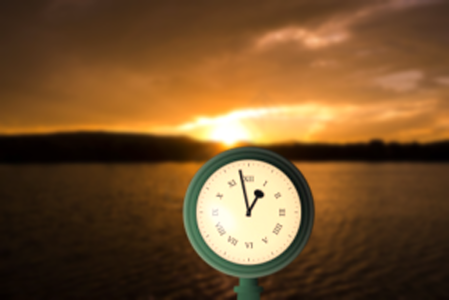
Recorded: h=12 m=58
